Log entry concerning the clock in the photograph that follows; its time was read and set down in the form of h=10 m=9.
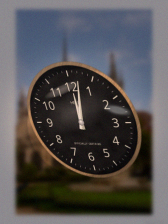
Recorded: h=12 m=2
